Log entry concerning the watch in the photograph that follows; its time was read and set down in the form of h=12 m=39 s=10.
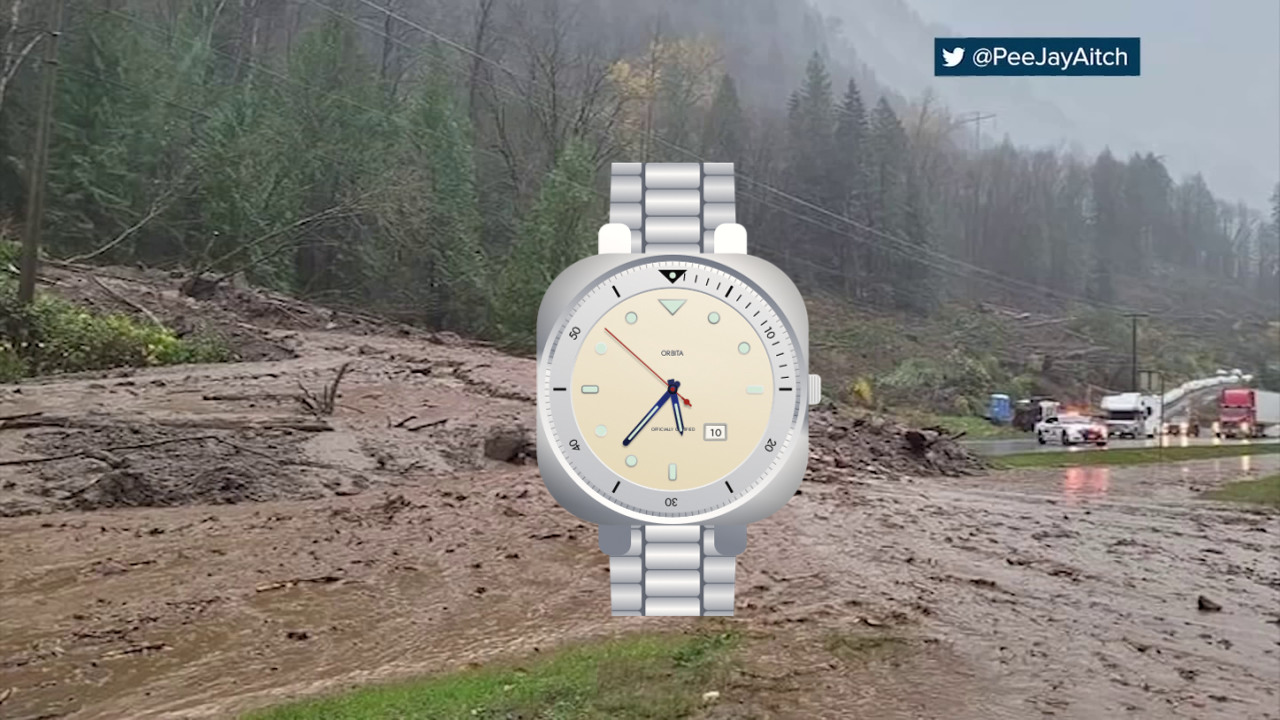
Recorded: h=5 m=36 s=52
